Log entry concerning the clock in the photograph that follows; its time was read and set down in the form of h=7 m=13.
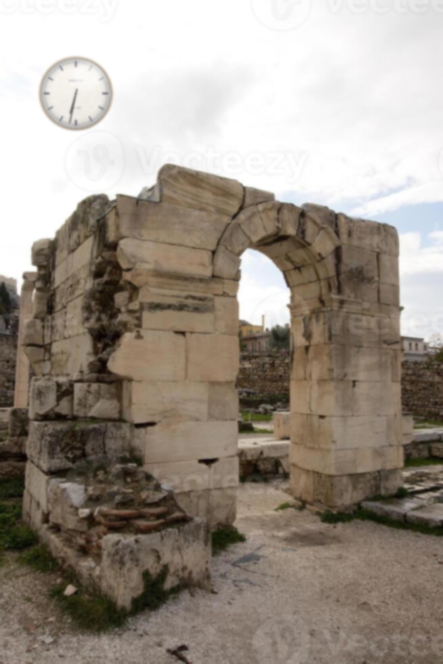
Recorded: h=6 m=32
